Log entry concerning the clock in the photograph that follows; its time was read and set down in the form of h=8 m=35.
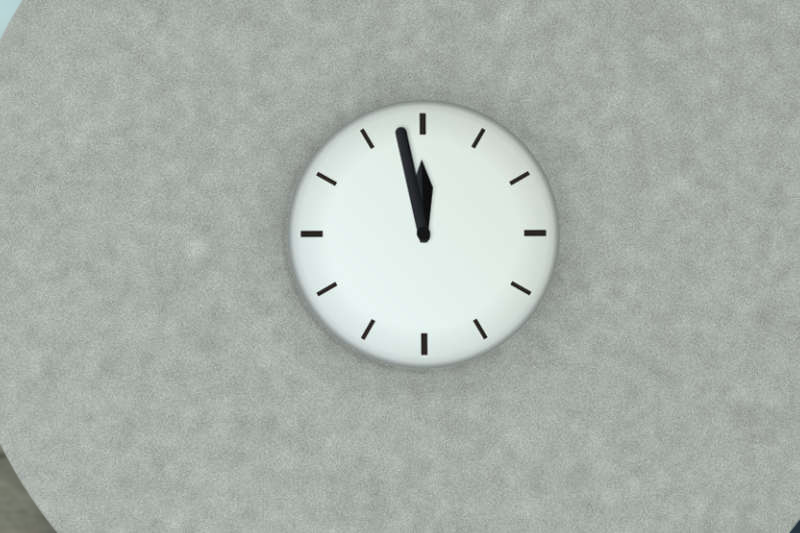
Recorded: h=11 m=58
